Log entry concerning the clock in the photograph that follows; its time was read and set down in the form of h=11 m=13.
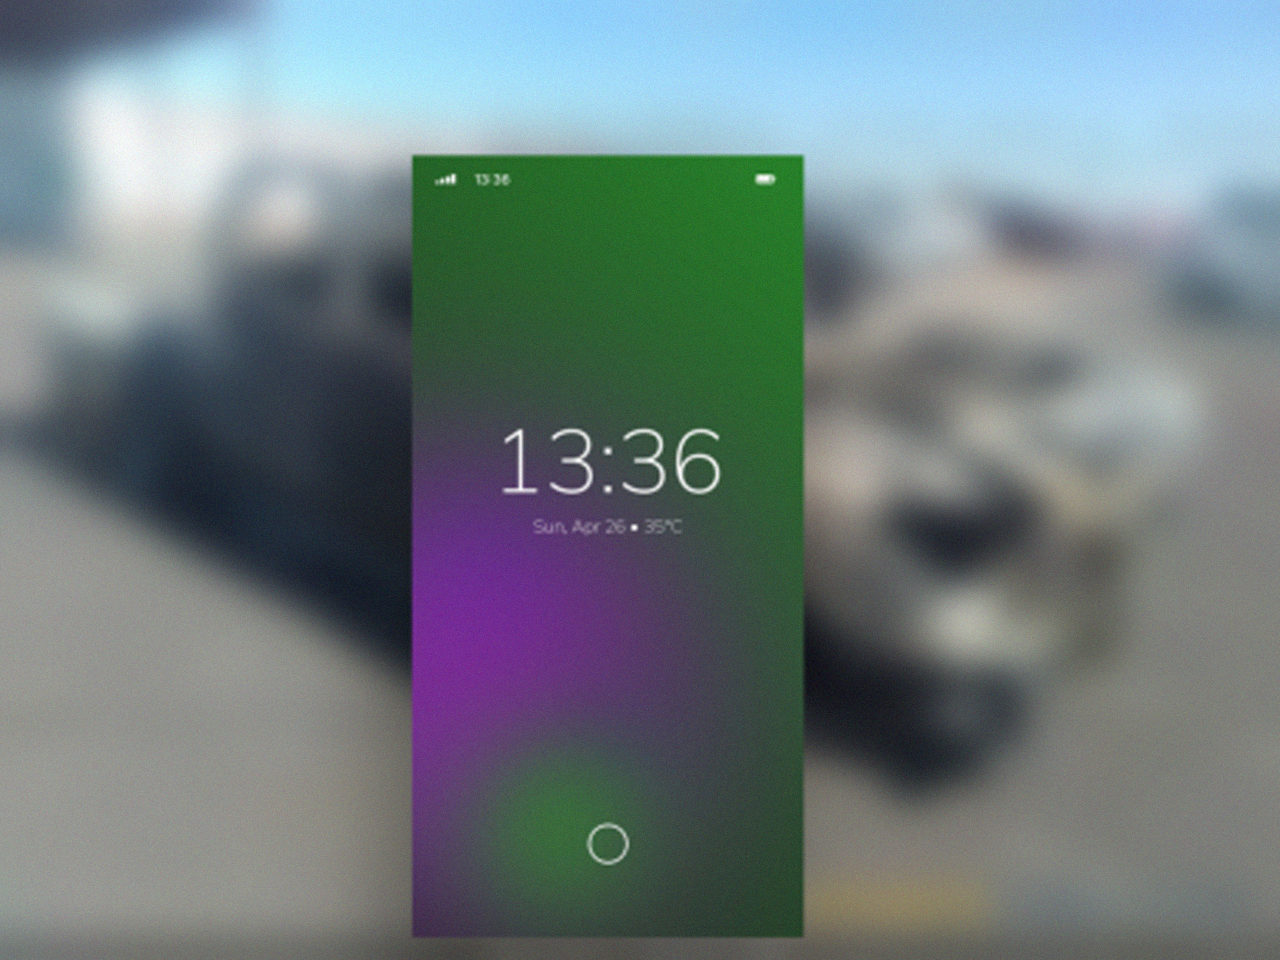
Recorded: h=13 m=36
